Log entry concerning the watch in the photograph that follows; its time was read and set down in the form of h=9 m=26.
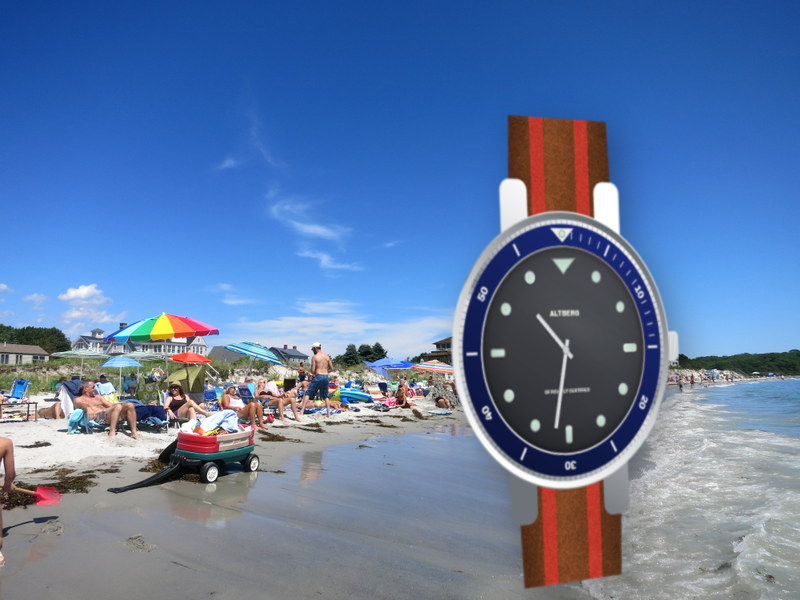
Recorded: h=10 m=32
